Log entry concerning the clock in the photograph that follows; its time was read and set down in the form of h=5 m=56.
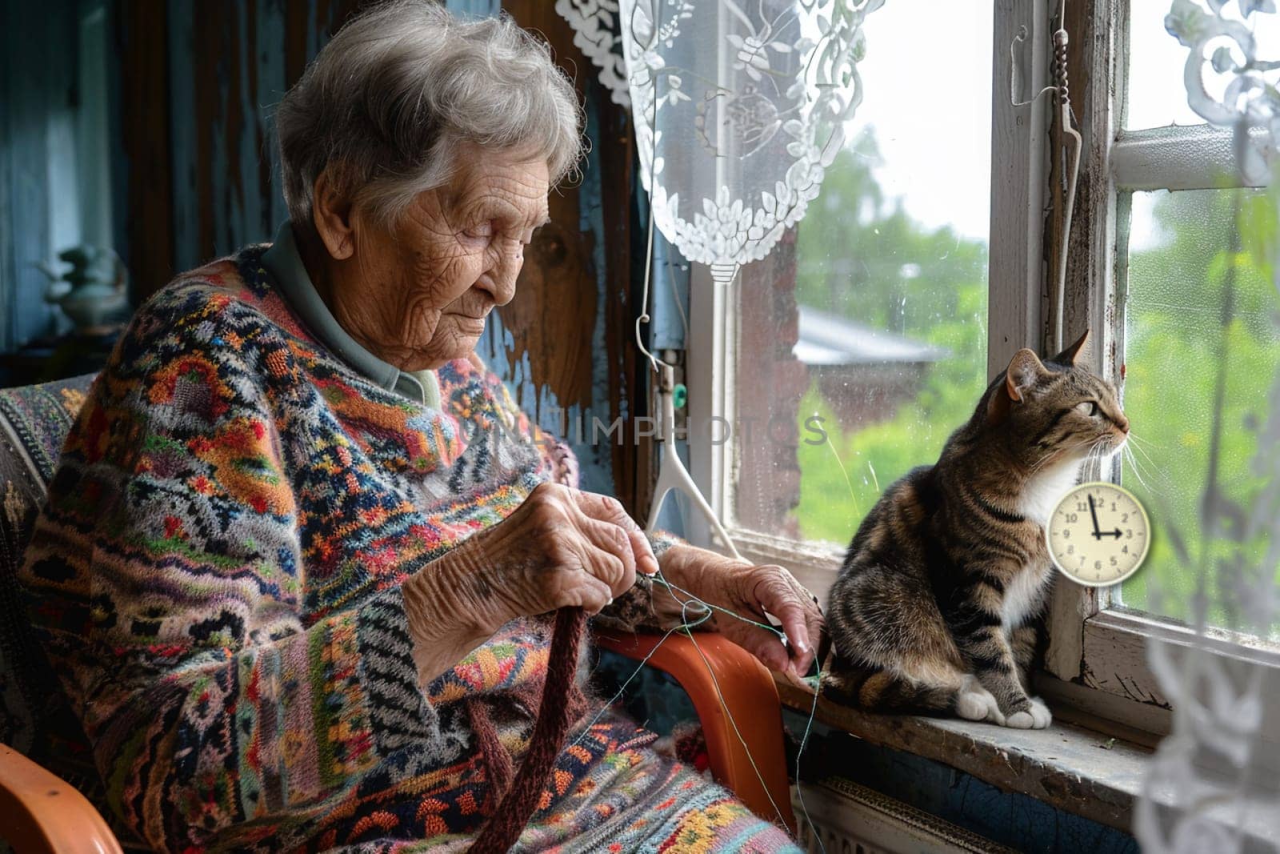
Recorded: h=2 m=58
